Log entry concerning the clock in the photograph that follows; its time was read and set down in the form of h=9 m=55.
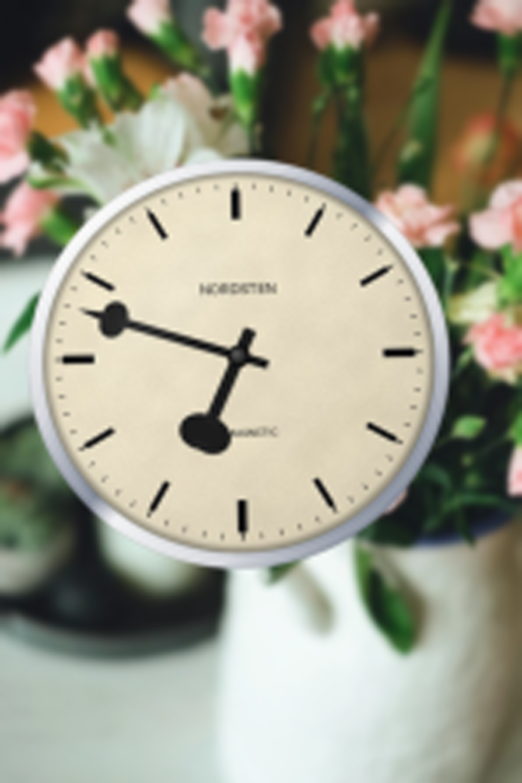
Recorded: h=6 m=48
